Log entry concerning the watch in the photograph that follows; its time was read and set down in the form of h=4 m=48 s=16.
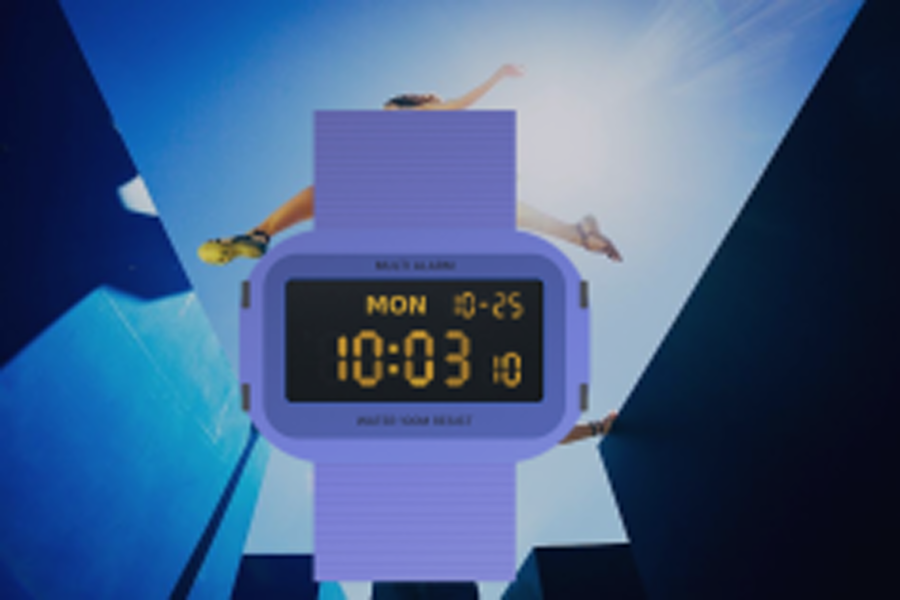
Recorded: h=10 m=3 s=10
